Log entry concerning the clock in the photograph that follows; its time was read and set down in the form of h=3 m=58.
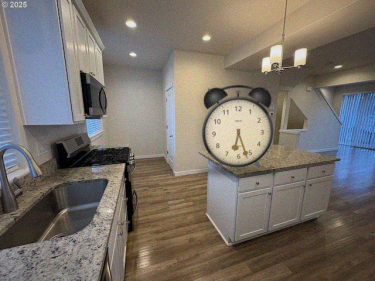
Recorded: h=6 m=27
